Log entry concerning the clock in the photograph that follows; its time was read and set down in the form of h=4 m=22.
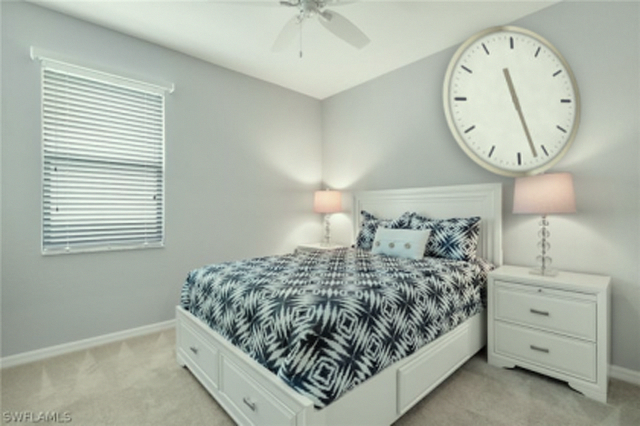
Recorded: h=11 m=27
